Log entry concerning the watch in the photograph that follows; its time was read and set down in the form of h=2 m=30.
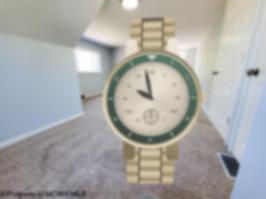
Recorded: h=9 m=58
